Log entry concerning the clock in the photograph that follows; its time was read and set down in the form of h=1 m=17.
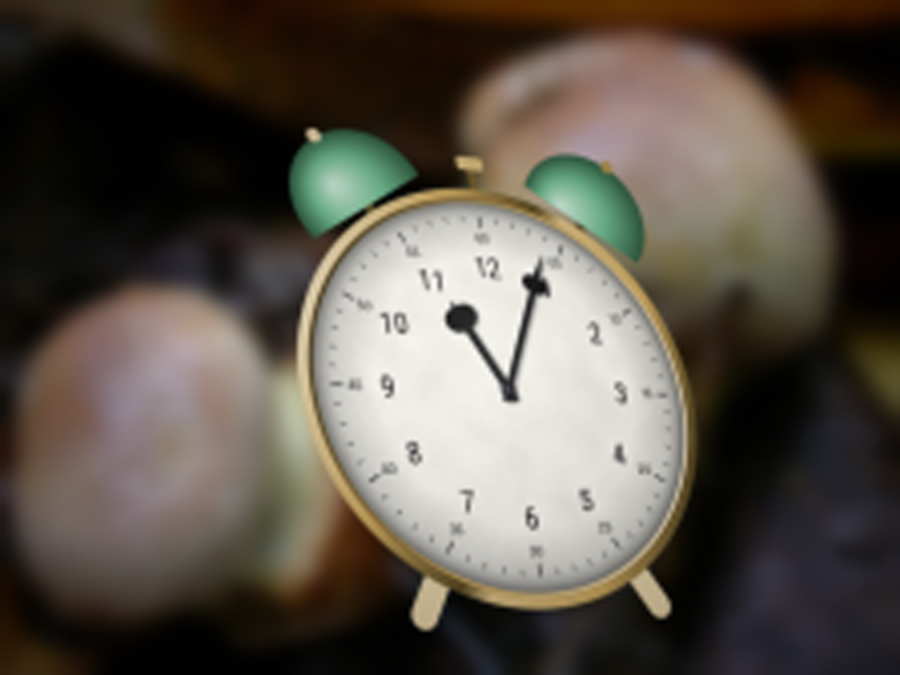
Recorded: h=11 m=4
